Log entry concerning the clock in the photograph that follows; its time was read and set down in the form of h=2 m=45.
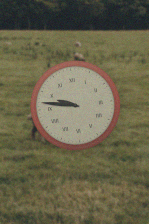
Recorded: h=9 m=47
